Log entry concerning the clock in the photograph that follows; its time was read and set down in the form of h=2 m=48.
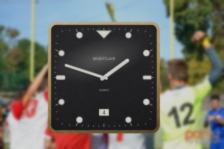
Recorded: h=1 m=48
